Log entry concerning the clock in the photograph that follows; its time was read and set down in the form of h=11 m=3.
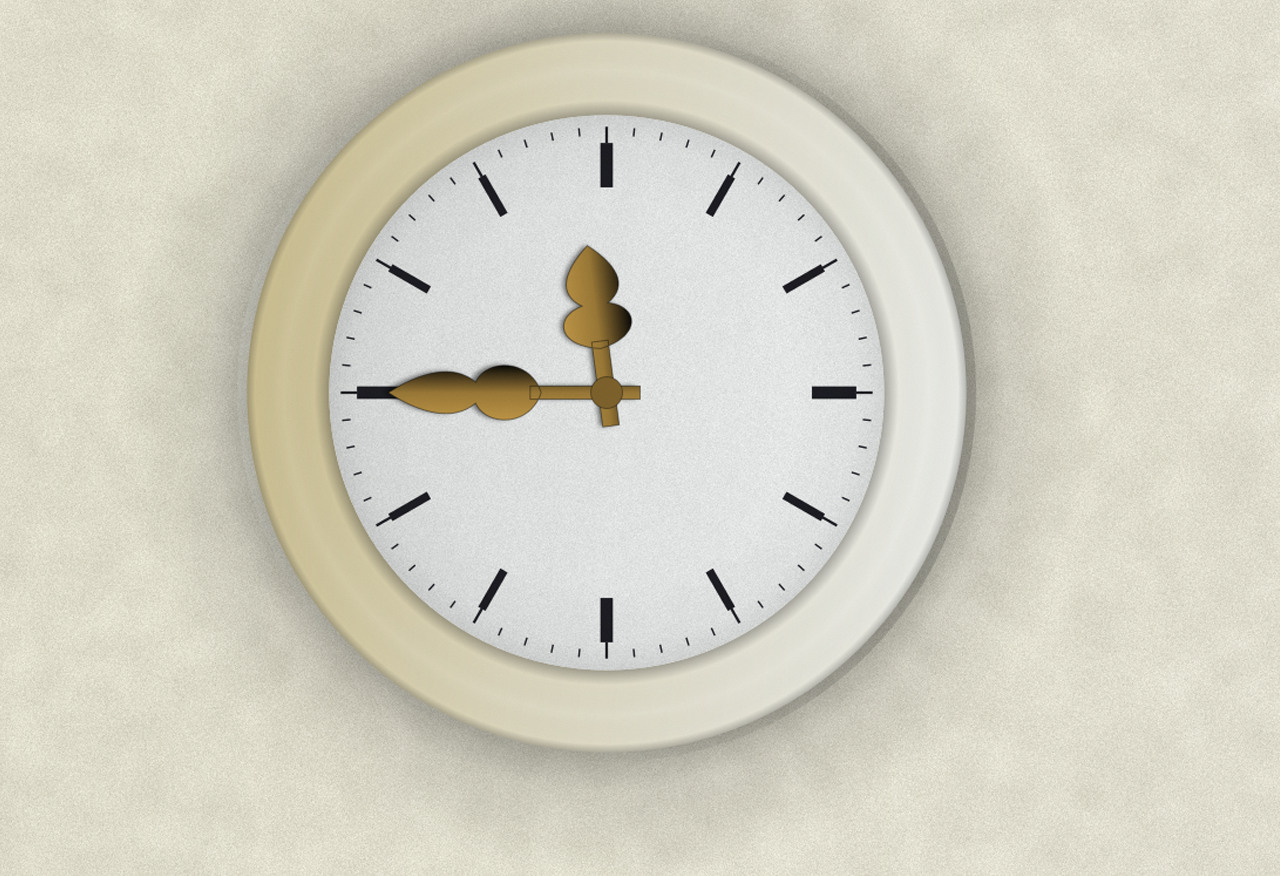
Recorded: h=11 m=45
